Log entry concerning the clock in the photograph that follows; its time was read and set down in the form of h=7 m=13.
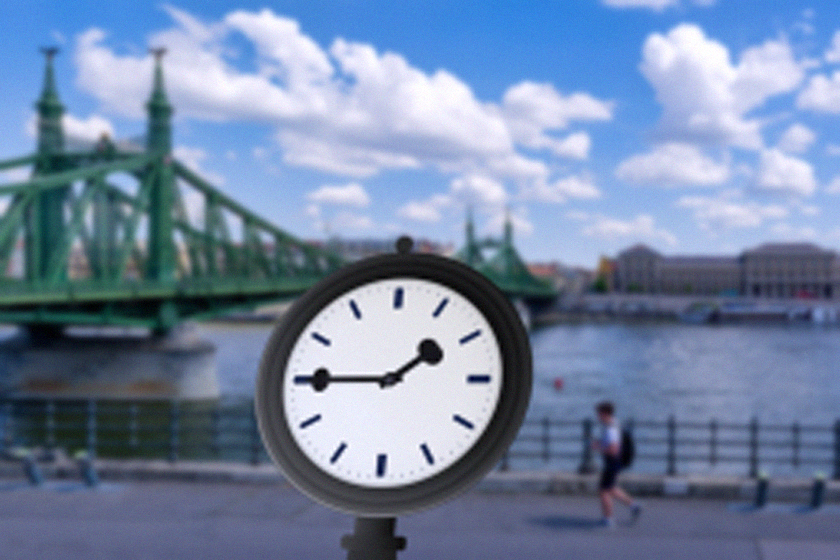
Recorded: h=1 m=45
